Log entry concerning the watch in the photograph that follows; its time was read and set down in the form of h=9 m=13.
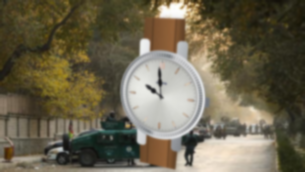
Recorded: h=9 m=59
